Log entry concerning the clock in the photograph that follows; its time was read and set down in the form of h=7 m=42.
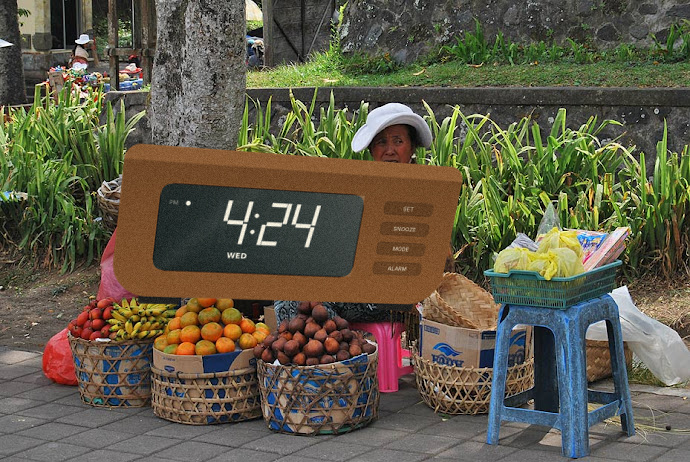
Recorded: h=4 m=24
